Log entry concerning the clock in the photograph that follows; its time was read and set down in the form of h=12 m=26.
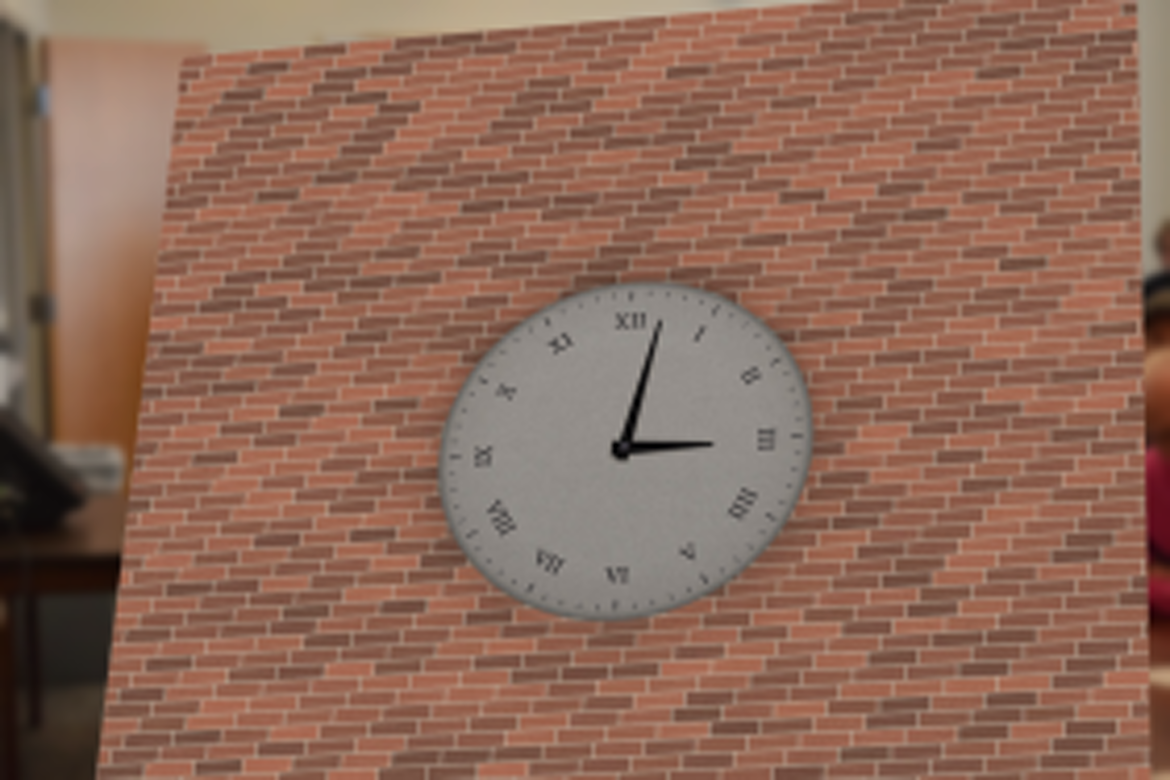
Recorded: h=3 m=2
